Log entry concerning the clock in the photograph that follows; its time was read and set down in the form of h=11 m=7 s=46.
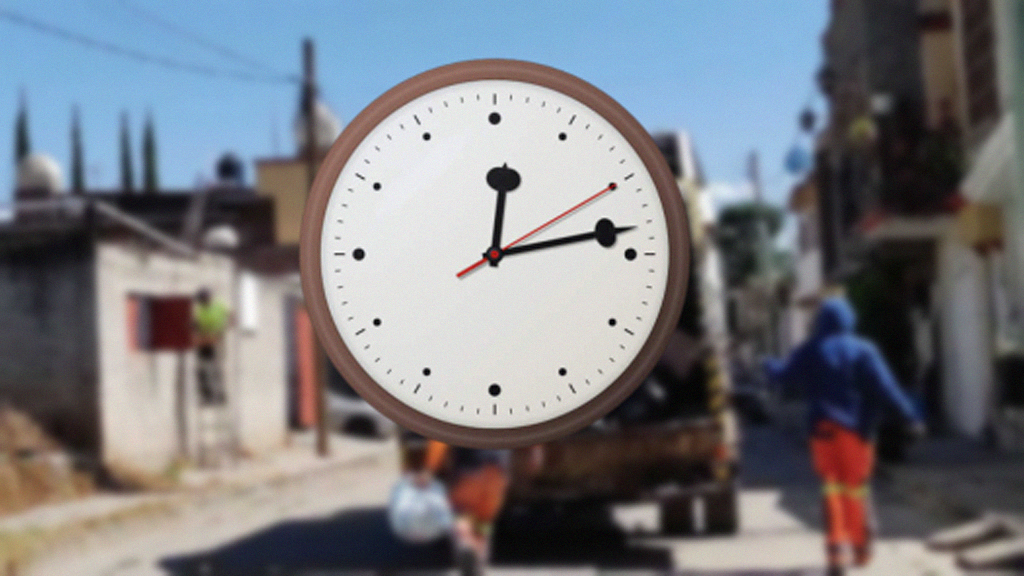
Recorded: h=12 m=13 s=10
